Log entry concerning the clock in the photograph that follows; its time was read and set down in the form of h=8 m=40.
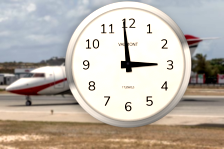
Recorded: h=2 m=59
